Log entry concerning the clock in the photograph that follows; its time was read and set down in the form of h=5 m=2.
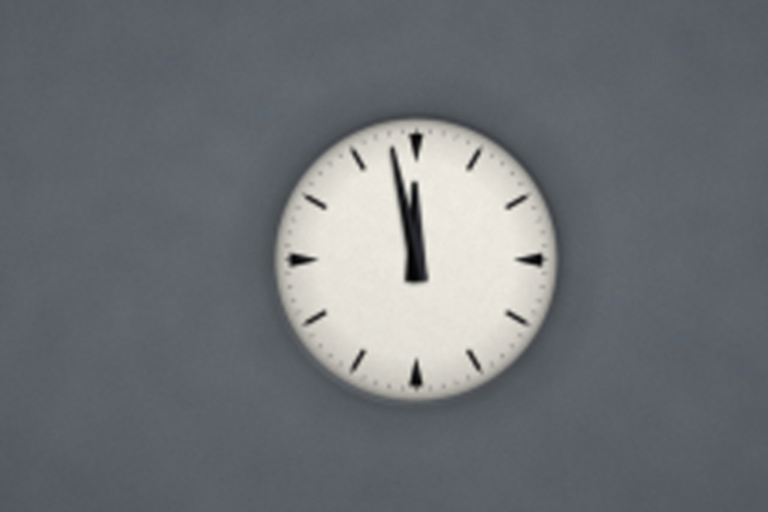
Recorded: h=11 m=58
